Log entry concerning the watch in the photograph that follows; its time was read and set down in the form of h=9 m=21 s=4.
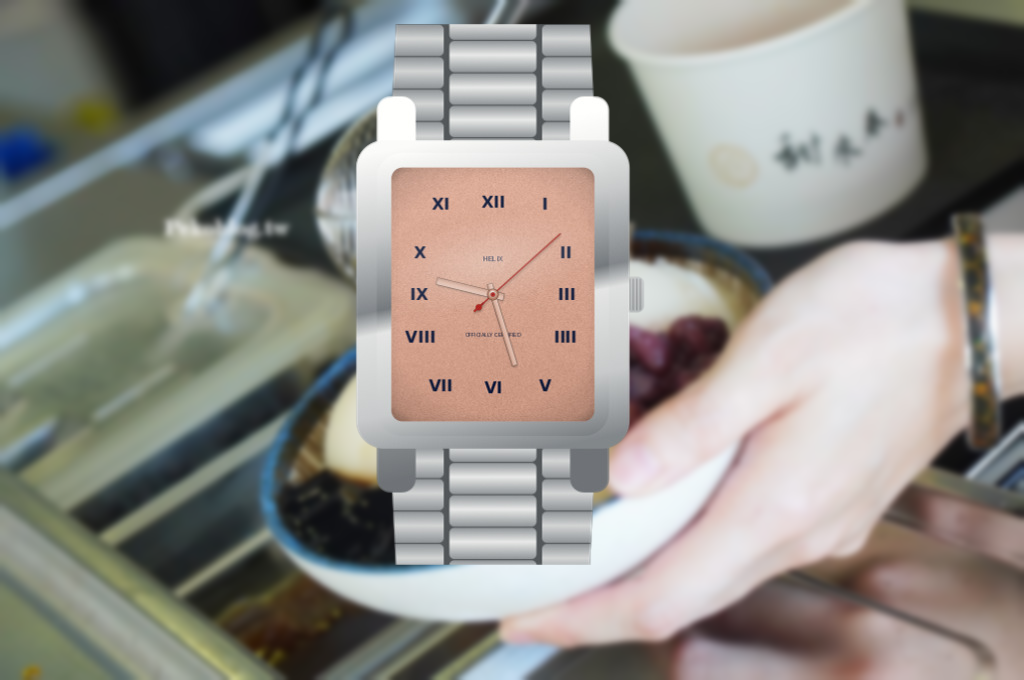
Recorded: h=9 m=27 s=8
